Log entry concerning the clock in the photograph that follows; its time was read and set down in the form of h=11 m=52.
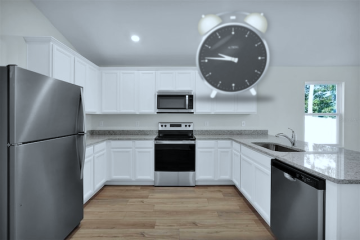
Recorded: h=9 m=46
